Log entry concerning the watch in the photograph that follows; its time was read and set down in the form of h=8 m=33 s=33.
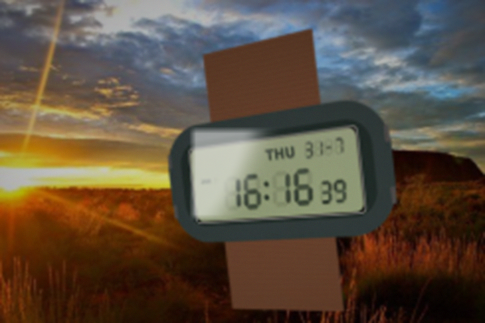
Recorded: h=16 m=16 s=39
